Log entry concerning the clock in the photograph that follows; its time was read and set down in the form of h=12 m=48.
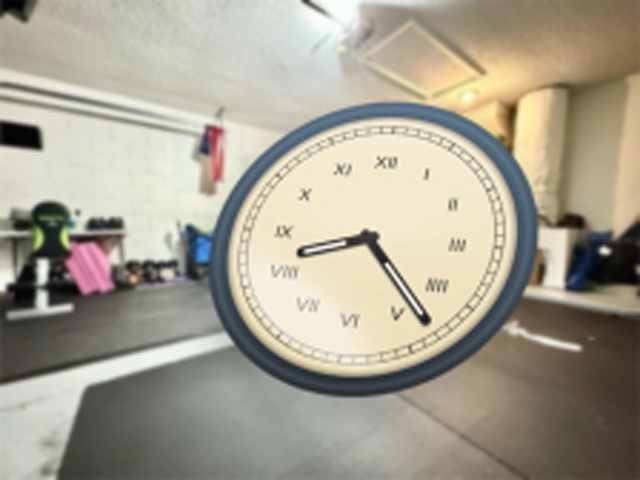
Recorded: h=8 m=23
